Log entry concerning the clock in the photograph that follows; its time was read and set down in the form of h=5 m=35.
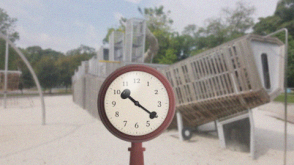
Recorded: h=10 m=21
